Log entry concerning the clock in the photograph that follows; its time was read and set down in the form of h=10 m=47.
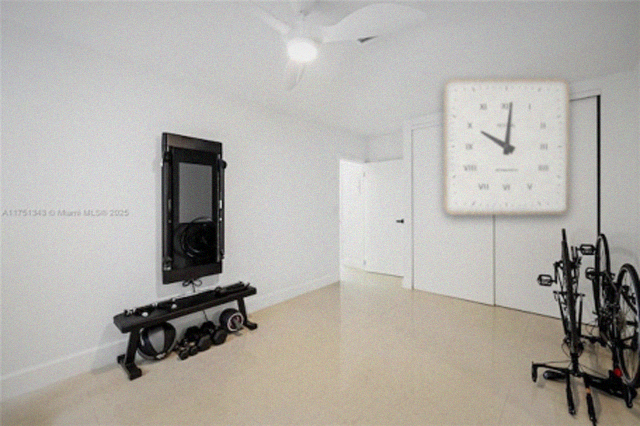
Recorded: h=10 m=1
